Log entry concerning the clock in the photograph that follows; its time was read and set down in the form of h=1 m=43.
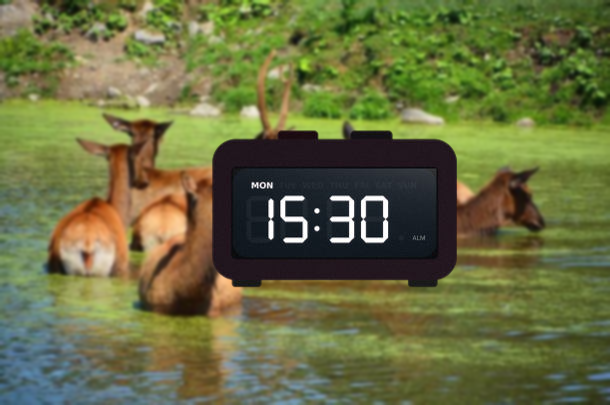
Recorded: h=15 m=30
